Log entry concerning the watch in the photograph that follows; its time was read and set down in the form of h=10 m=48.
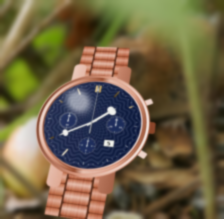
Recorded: h=1 m=40
